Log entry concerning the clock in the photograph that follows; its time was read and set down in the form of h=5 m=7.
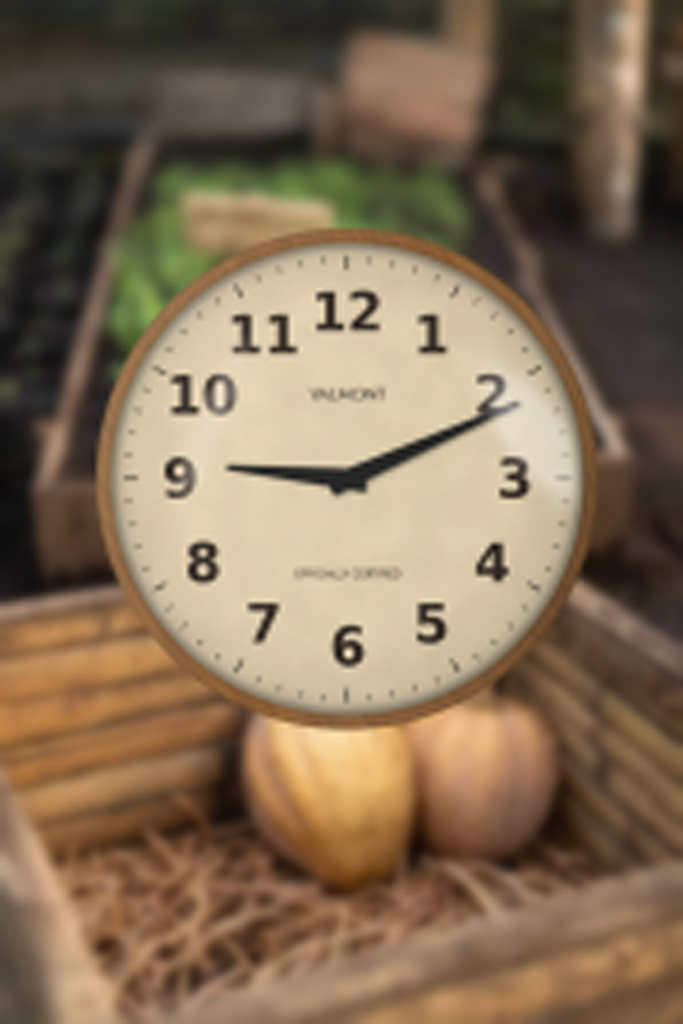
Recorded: h=9 m=11
